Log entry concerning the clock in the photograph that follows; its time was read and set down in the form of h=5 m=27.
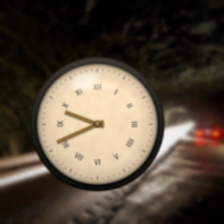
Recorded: h=9 m=41
